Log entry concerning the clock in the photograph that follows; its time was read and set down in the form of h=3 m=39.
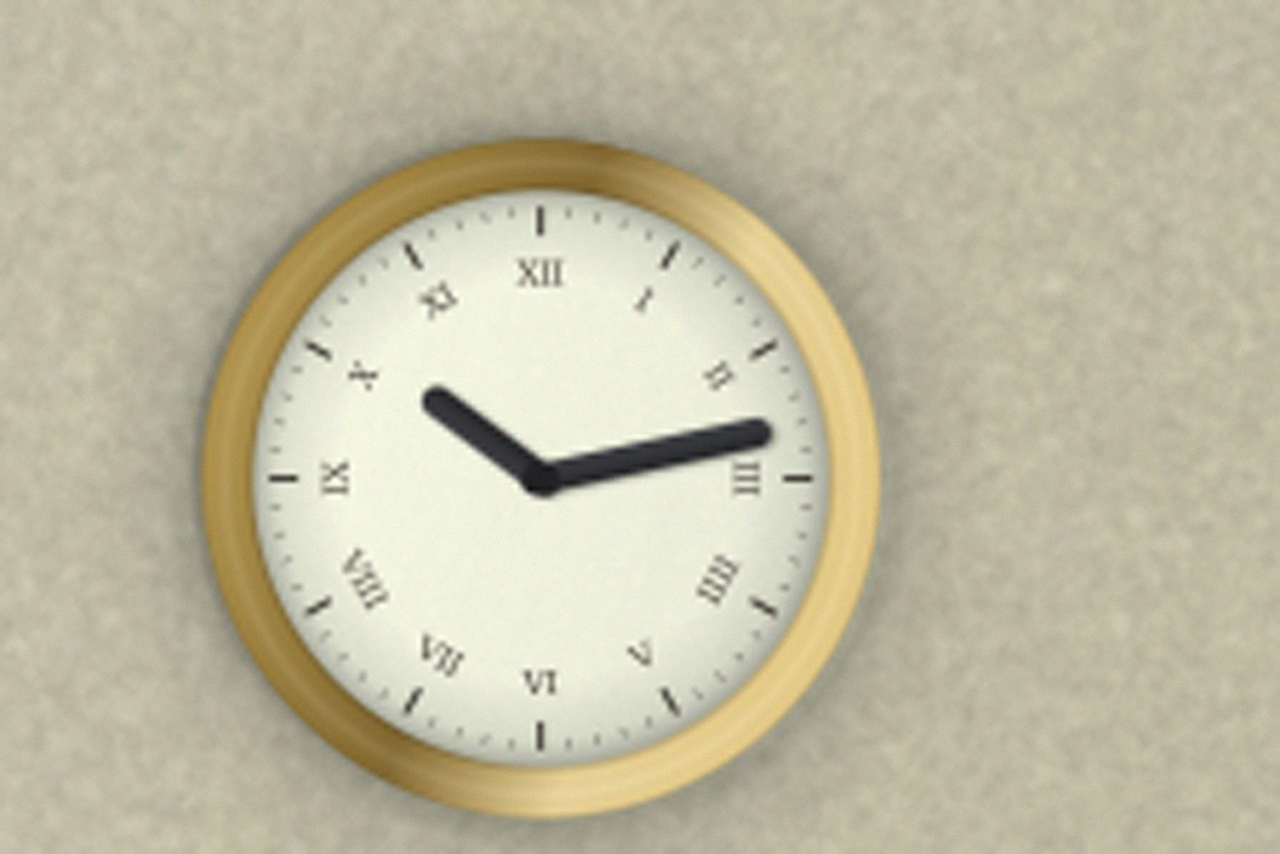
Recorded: h=10 m=13
